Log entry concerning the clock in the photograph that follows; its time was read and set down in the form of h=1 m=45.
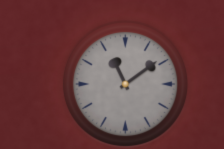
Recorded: h=11 m=9
